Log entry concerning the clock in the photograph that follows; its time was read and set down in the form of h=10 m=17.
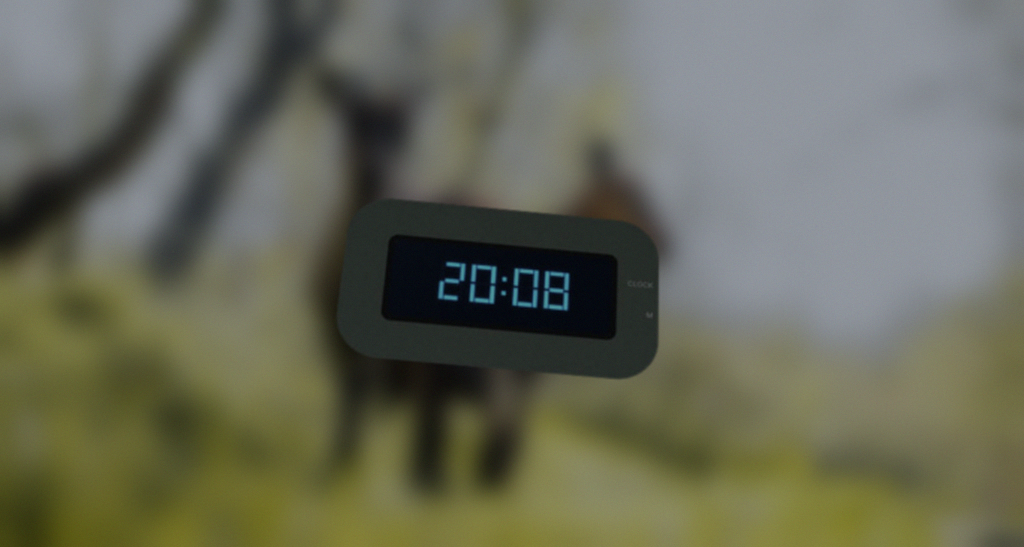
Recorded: h=20 m=8
